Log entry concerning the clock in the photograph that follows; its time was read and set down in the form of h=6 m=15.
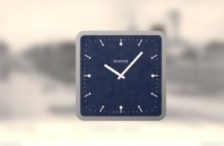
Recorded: h=10 m=7
